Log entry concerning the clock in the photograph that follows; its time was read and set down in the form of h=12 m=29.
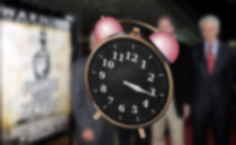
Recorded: h=3 m=16
